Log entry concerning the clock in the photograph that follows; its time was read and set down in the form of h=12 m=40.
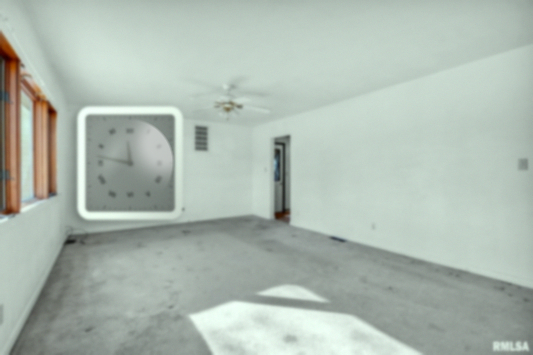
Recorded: h=11 m=47
